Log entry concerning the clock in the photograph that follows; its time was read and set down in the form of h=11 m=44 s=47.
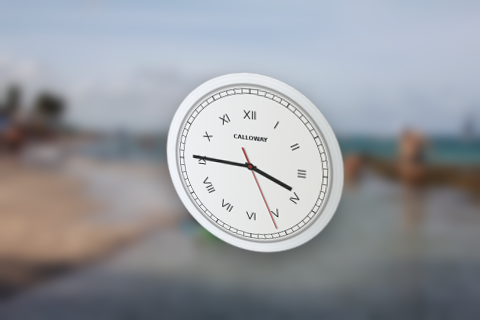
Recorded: h=3 m=45 s=26
